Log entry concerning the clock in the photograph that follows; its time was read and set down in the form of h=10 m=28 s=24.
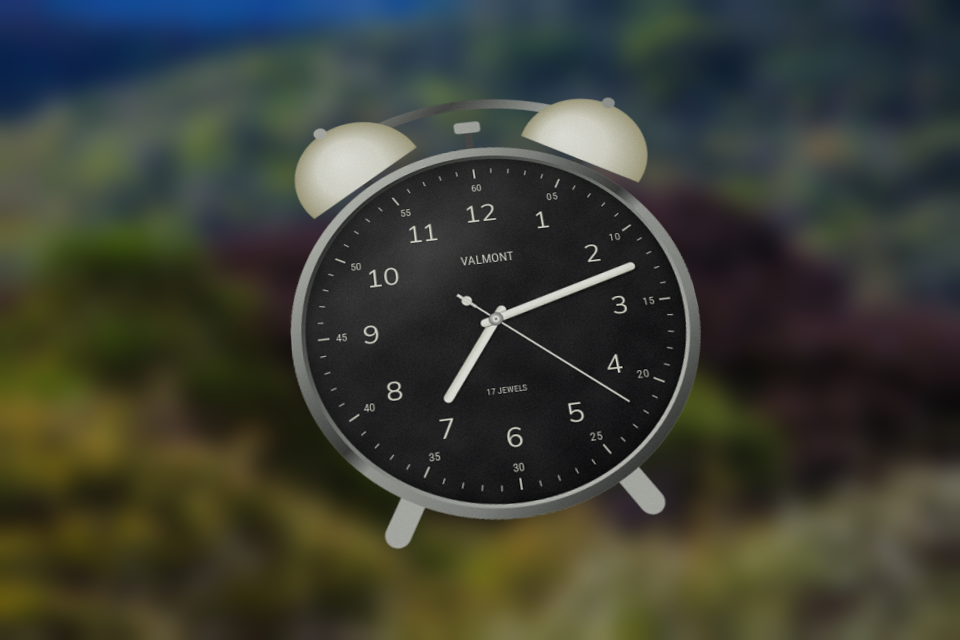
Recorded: h=7 m=12 s=22
